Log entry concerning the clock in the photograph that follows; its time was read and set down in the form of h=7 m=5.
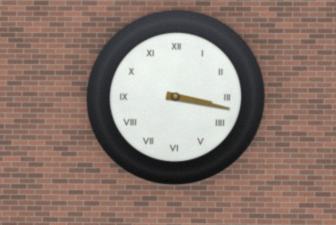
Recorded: h=3 m=17
